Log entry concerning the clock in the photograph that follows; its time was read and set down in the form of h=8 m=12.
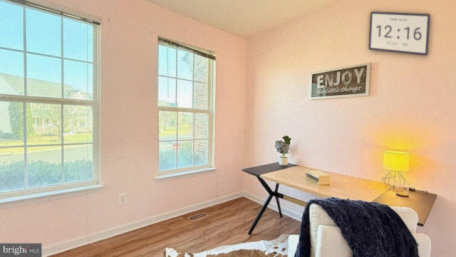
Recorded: h=12 m=16
